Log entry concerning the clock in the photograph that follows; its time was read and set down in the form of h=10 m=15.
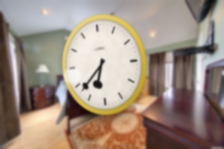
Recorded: h=6 m=38
